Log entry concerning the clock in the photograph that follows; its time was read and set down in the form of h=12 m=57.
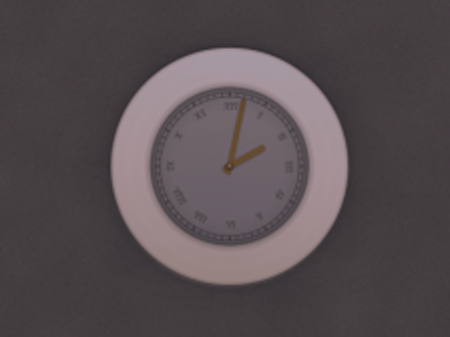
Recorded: h=2 m=2
